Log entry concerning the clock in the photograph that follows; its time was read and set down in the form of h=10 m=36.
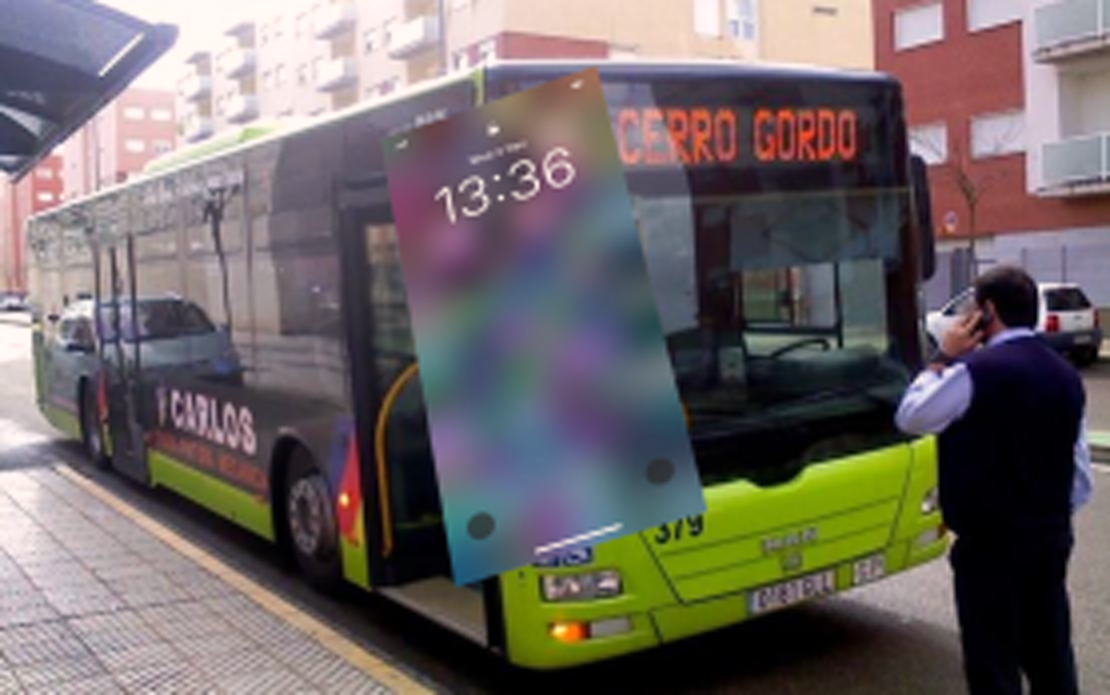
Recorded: h=13 m=36
